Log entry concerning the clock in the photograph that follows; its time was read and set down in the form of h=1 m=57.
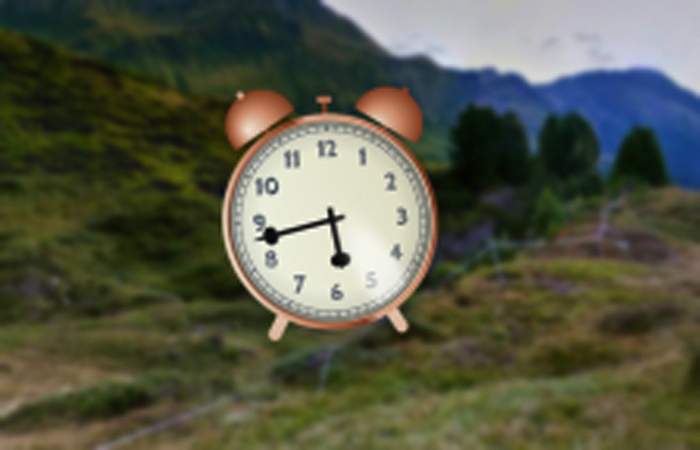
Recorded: h=5 m=43
